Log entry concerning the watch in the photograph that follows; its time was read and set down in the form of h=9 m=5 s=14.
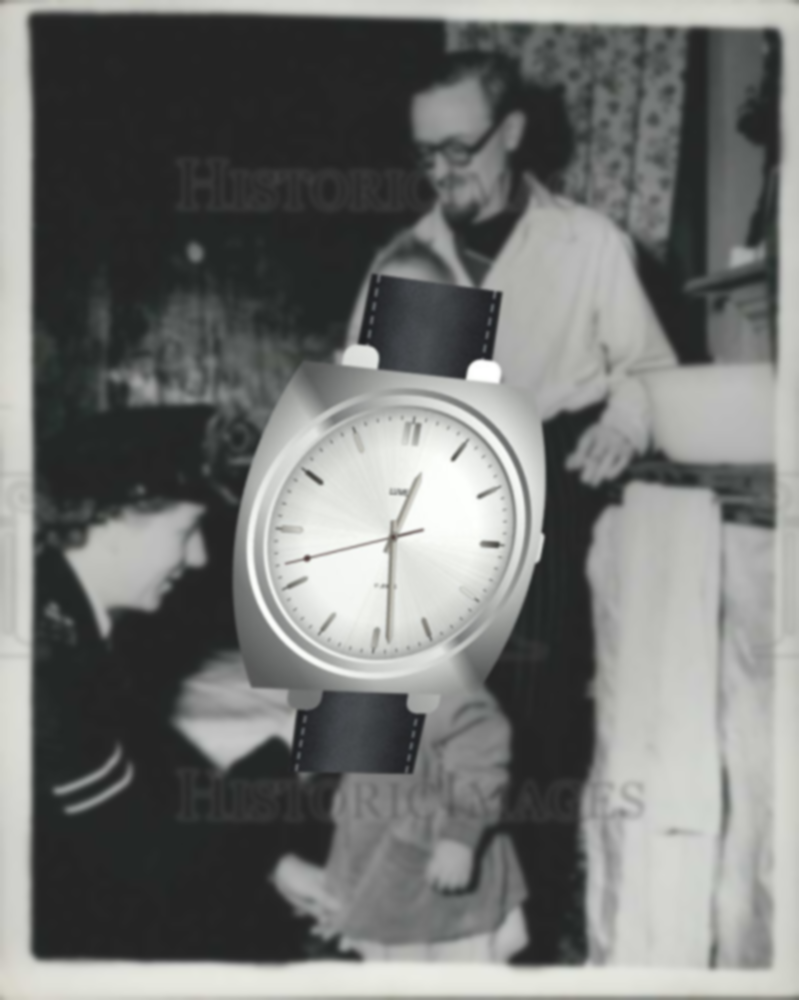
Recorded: h=12 m=28 s=42
